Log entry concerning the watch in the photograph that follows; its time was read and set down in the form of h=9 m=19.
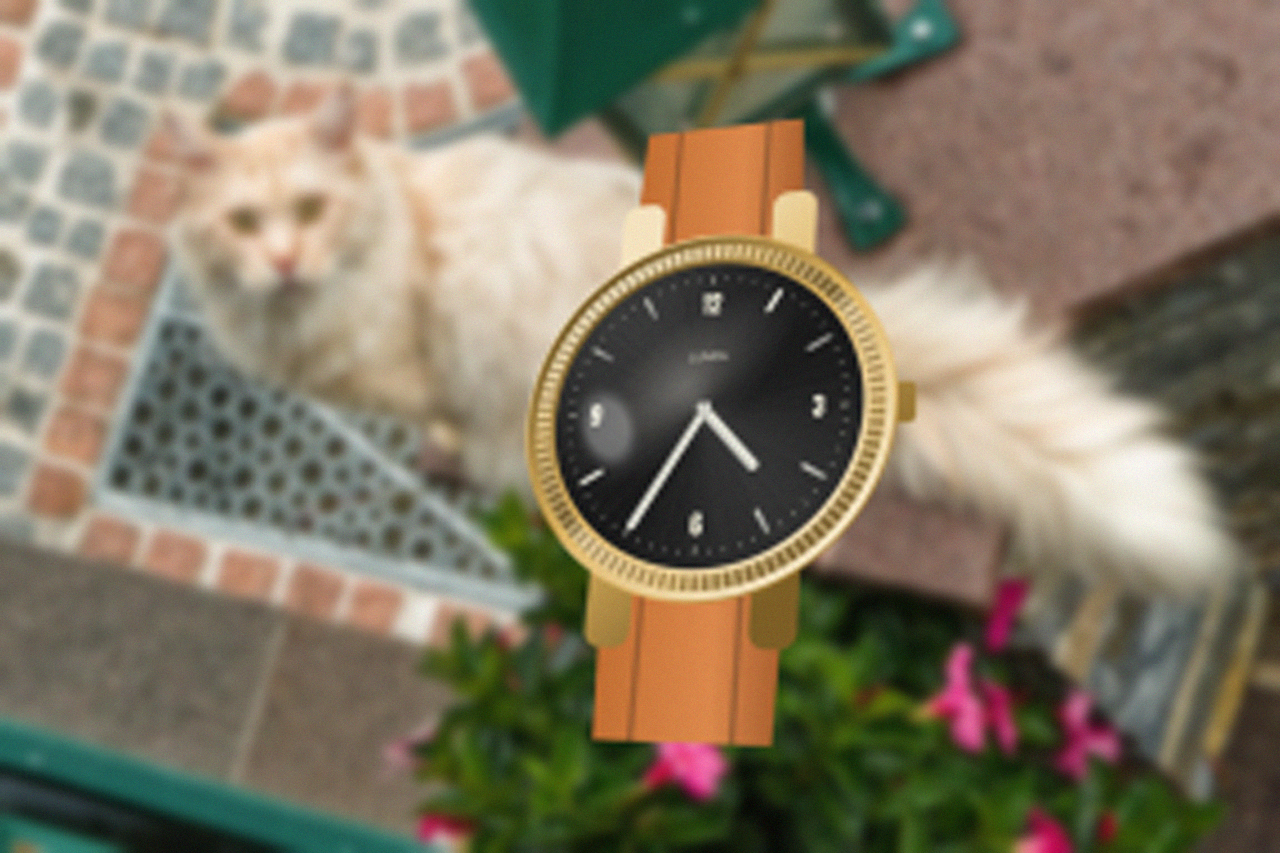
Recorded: h=4 m=35
